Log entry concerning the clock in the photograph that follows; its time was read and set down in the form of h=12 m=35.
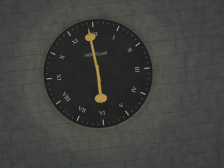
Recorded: h=5 m=59
